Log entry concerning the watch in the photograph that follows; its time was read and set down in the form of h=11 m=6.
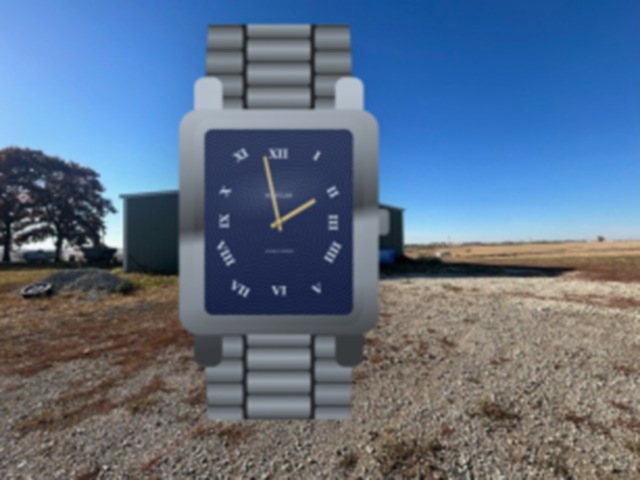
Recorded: h=1 m=58
